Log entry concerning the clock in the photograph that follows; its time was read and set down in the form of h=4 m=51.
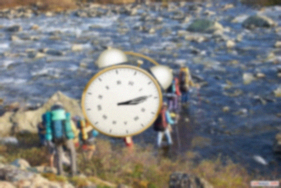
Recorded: h=2 m=9
